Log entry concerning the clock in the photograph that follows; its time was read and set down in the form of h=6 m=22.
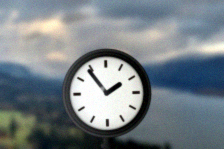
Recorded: h=1 m=54
